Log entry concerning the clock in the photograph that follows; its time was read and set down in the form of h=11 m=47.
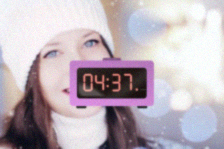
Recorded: h=4 m=37
